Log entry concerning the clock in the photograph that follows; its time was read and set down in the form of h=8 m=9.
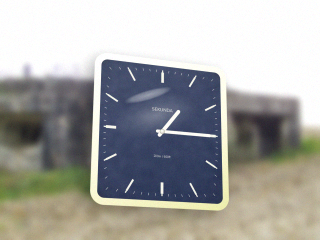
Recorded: h=1 m=15
